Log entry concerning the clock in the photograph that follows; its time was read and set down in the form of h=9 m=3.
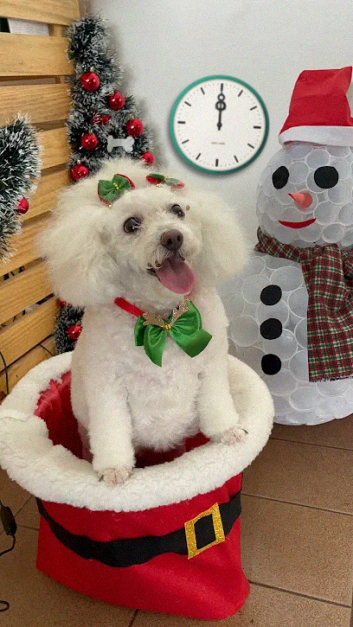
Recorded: h=12 m=0
